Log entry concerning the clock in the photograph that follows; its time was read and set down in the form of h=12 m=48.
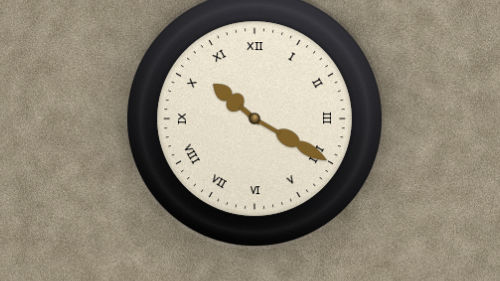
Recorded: h=10 m=20
